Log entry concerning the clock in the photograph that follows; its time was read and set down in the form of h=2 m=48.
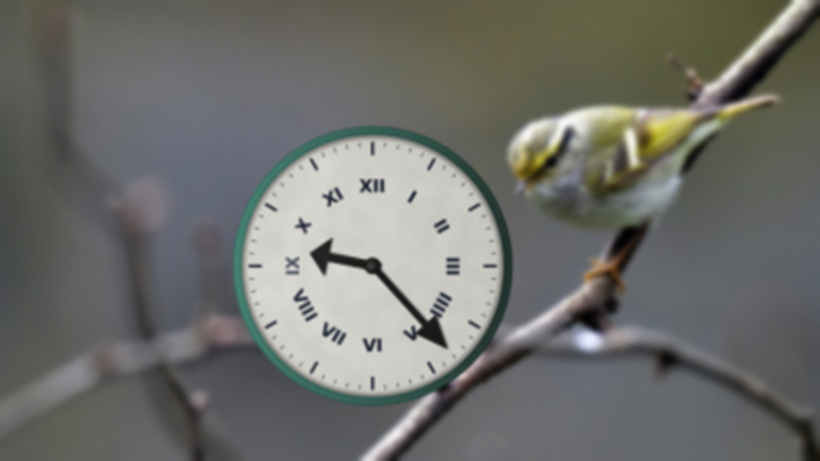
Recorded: h=9 m=23
